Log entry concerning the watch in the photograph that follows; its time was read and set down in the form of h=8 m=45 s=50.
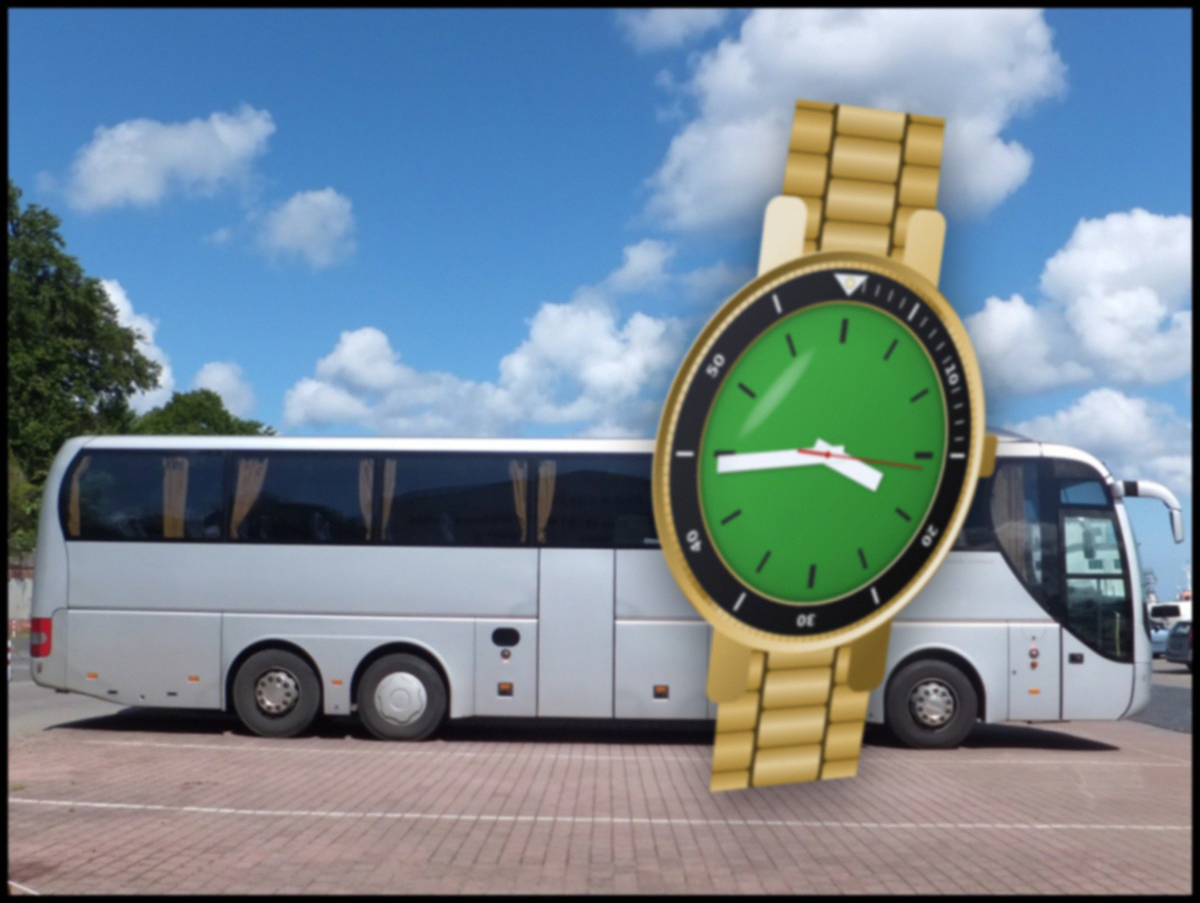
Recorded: h=3 m=44 s=16
